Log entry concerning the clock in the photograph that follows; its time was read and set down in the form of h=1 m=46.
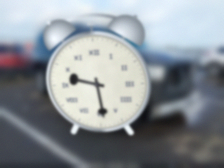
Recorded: h=9 m=29
